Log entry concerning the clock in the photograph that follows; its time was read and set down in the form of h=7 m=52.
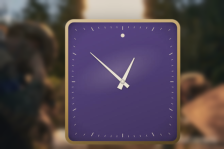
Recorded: h=12 m=52
